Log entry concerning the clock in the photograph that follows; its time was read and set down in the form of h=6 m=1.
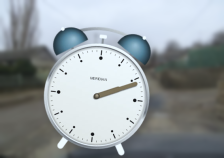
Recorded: h=2 m=11
